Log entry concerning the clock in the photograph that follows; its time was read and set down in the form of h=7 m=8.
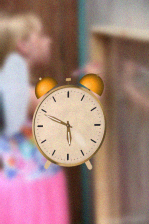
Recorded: h=5 m=49
